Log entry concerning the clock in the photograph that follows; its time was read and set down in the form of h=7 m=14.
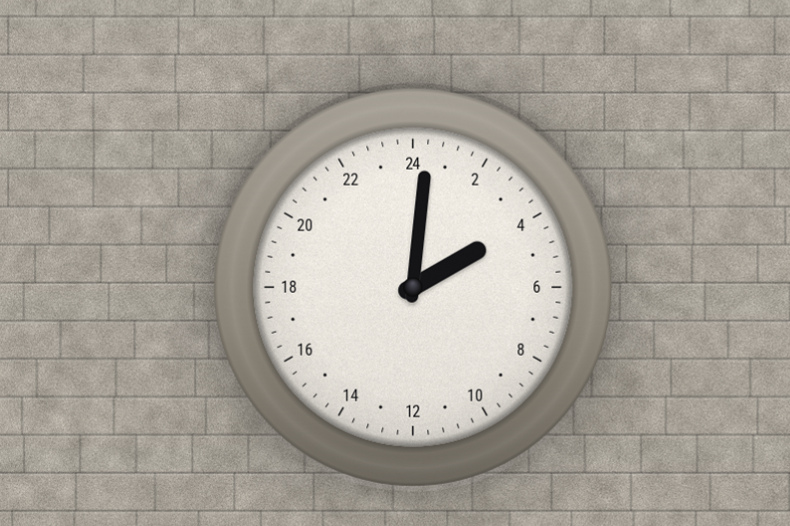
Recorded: h=4 m=1
